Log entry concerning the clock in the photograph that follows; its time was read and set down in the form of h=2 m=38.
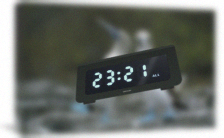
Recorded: h=23 m=21
